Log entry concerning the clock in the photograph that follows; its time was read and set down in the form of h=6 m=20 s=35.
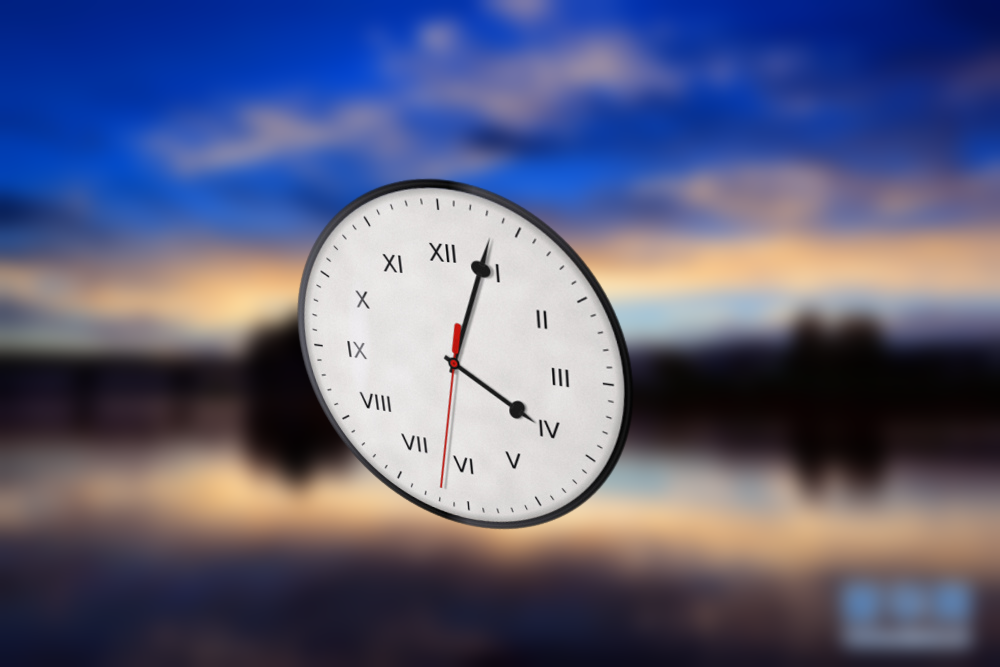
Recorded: h=4 m=3 s=32
